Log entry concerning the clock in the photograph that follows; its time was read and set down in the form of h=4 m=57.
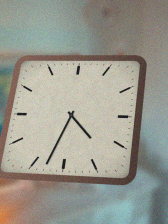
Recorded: h=4 m=33
